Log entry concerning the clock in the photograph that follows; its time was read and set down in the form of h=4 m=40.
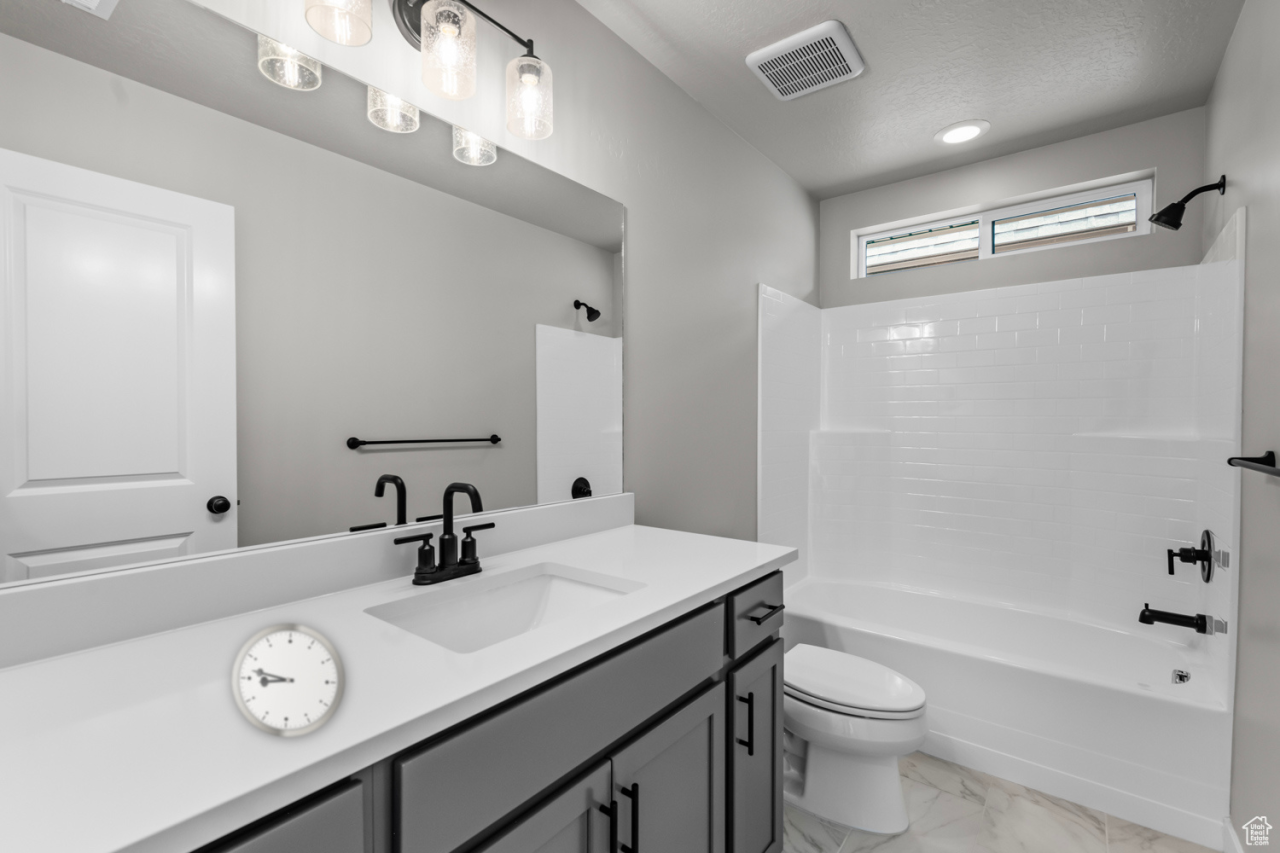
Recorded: h=8 m=47
